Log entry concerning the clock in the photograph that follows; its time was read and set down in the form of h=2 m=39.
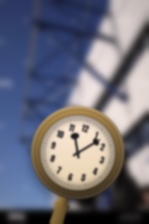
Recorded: h=11 m=7
